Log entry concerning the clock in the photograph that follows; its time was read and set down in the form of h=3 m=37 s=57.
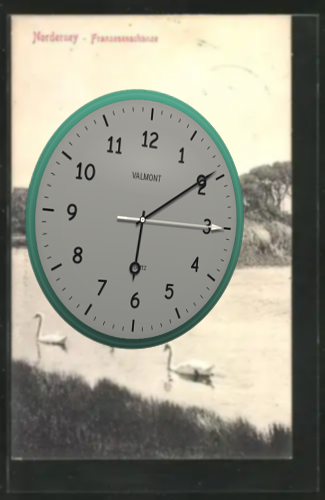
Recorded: h=6 m=9 s=15
